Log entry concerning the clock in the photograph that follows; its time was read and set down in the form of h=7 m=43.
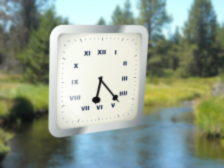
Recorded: h=6 m=23
